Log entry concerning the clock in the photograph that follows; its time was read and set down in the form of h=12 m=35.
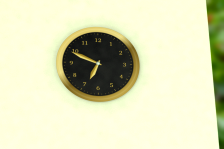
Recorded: h=6 m=49
